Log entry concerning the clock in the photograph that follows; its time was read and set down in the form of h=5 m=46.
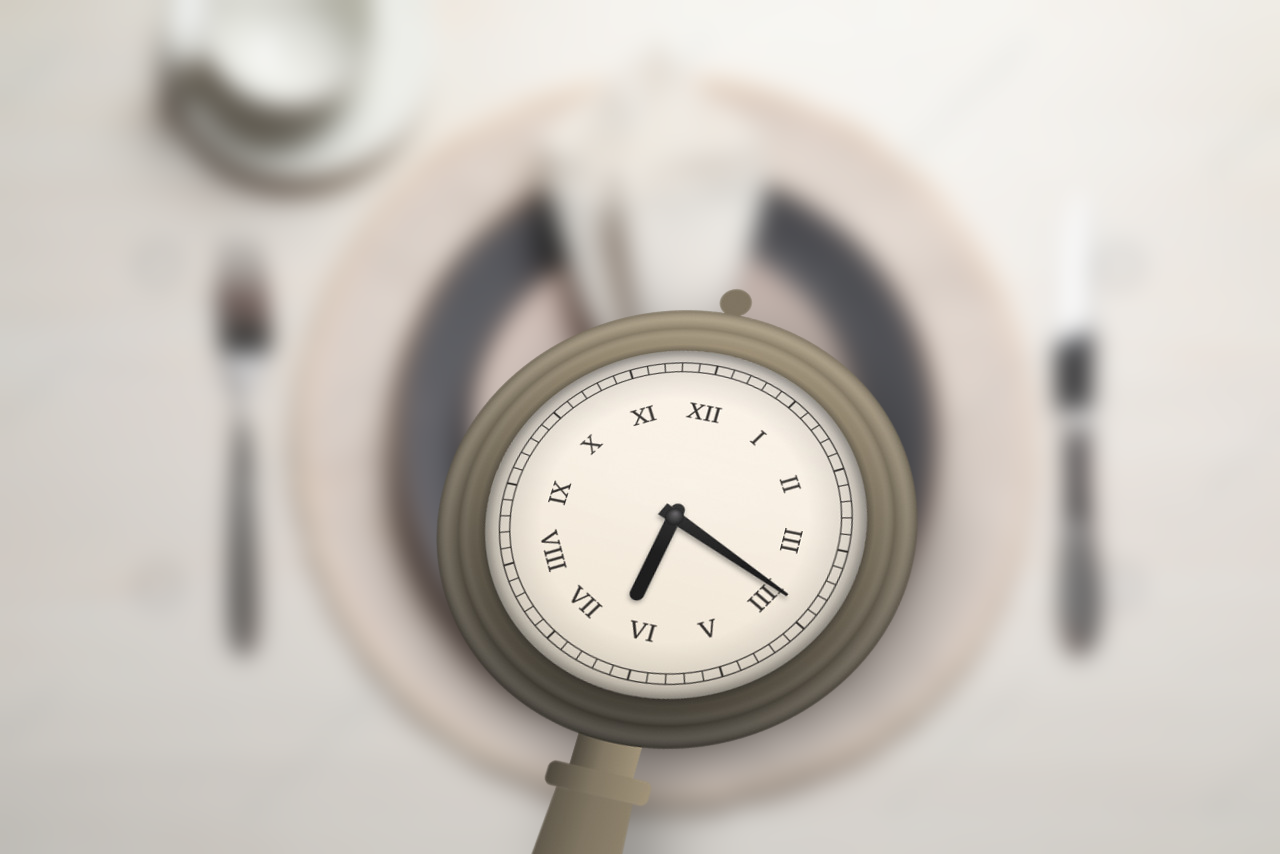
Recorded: h=6 m=19
